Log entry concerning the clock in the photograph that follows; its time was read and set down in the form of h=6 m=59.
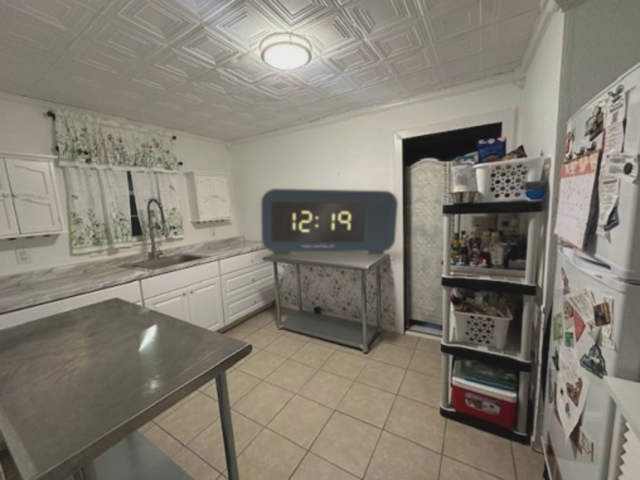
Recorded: h=12 m=19
